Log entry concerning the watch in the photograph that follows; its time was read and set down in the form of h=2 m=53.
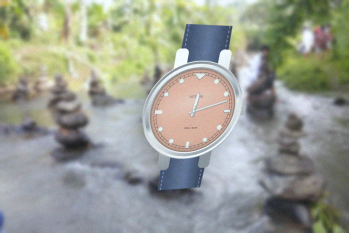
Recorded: h=12 m=12
